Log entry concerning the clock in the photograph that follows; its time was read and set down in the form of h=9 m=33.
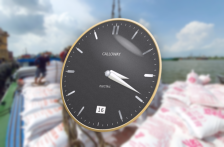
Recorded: h=3 m=19
